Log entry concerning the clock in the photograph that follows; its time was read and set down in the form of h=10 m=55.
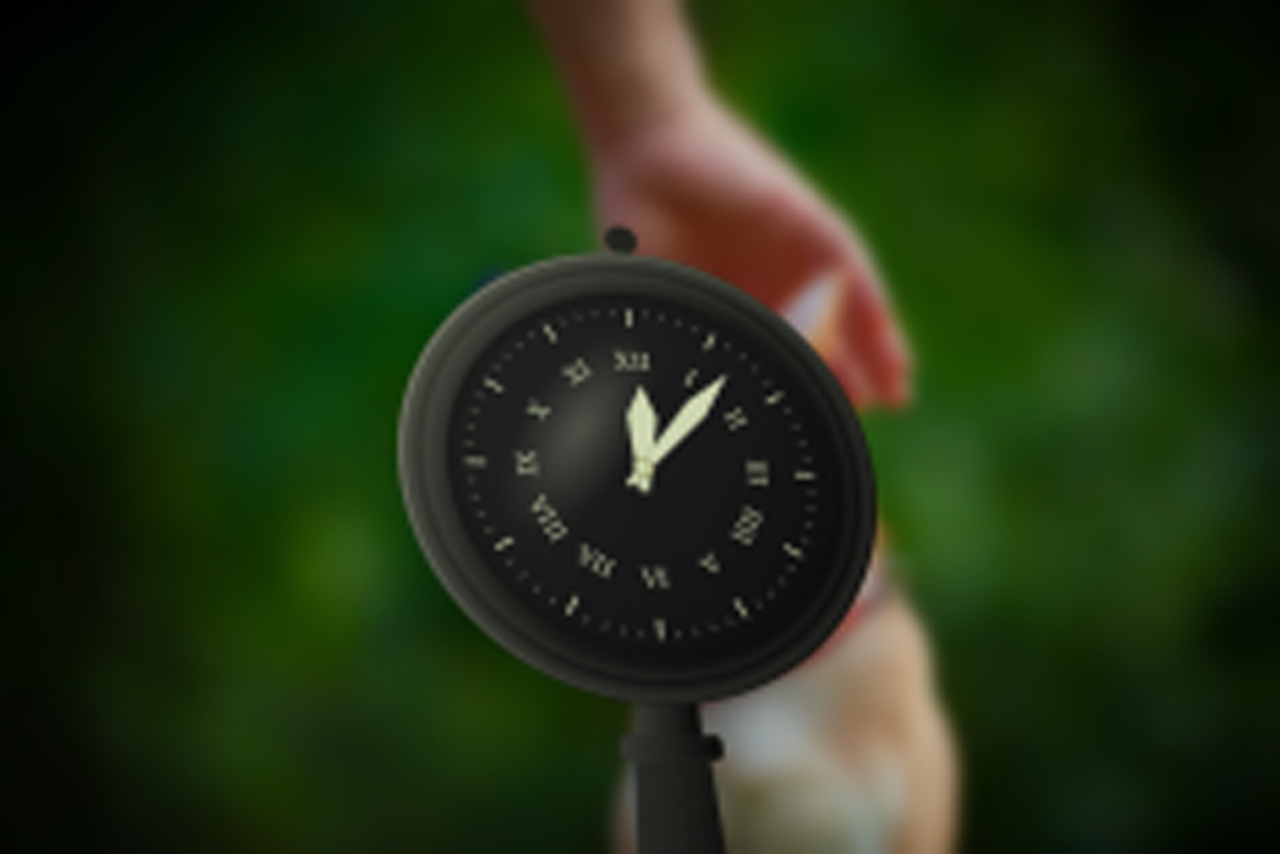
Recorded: h=12 m=7
